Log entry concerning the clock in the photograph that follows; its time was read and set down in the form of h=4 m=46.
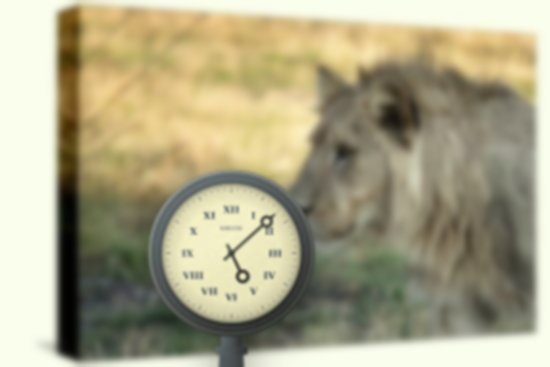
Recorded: h=5 m=8
